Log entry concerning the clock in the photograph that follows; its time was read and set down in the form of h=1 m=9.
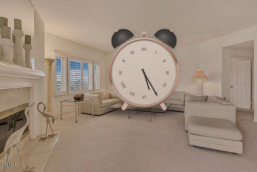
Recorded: h=5 m=25
